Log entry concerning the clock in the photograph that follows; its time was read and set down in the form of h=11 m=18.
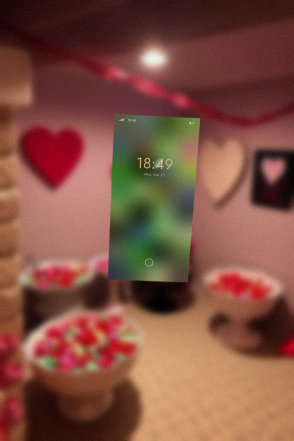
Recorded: h=18 m=49
